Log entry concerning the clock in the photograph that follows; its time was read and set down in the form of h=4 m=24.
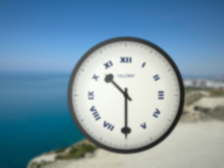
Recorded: h=10 m=30
